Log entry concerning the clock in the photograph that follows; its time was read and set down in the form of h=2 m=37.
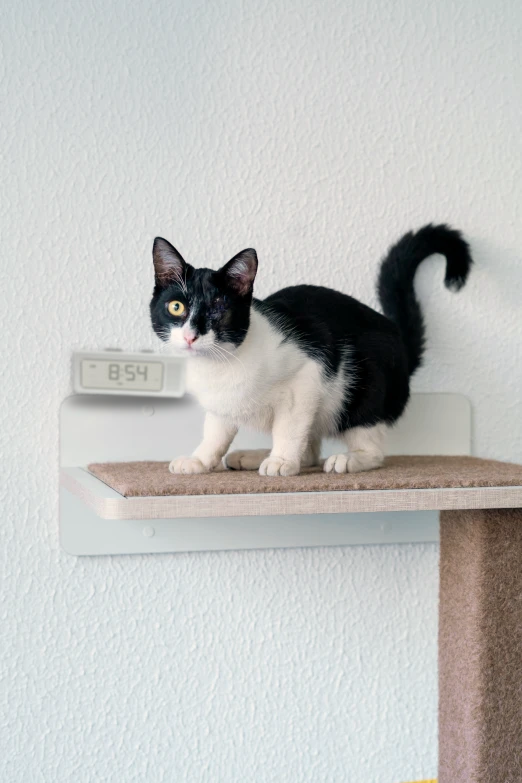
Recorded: h=8 m=54
